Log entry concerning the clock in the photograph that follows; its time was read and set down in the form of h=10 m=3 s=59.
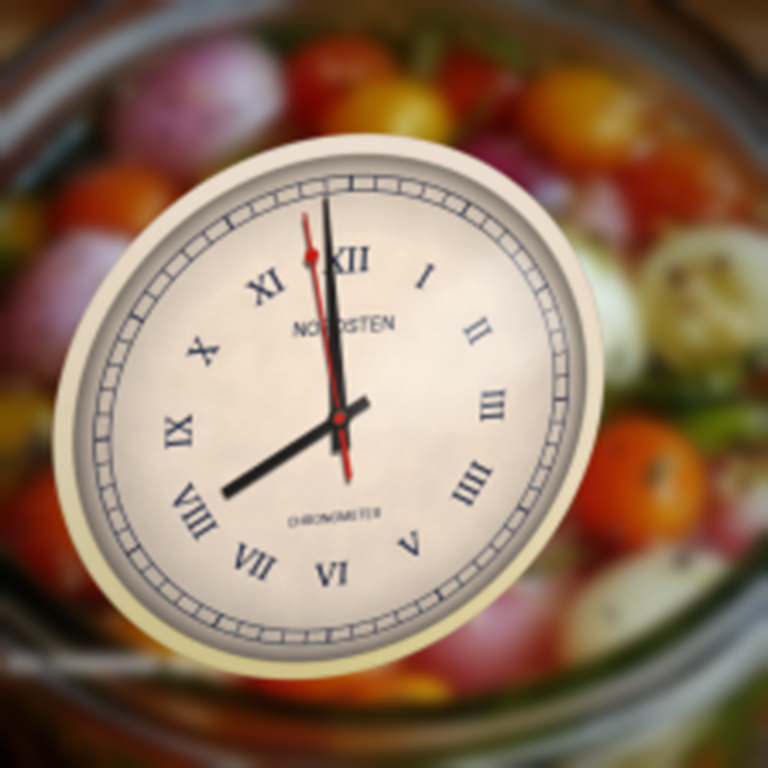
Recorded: h=7 m=58 s=58
